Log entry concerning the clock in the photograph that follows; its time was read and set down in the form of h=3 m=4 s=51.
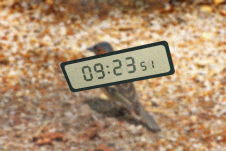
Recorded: h=9 m=23 s=51
